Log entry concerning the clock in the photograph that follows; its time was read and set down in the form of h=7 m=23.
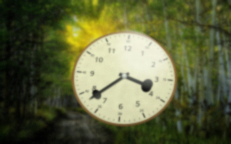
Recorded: h=3 m=38
